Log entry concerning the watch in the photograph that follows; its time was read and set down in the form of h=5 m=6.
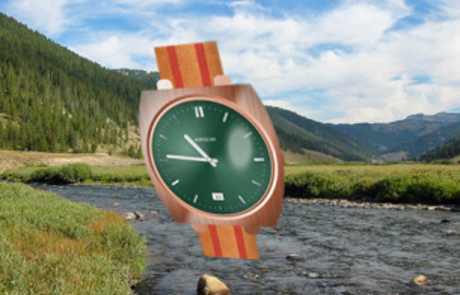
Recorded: h=10 m=46
